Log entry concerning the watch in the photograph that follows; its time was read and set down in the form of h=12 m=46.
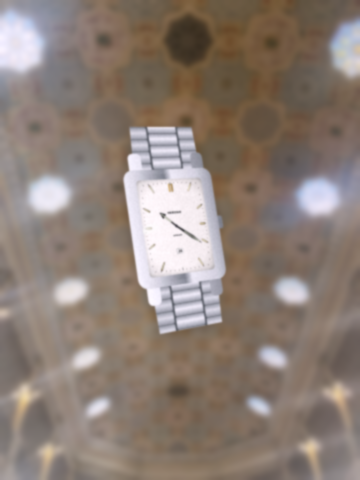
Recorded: h=10 m=21
